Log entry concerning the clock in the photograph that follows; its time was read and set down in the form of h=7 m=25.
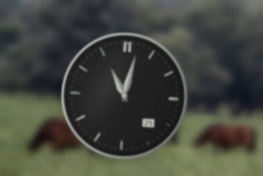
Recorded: h=11 m=2
